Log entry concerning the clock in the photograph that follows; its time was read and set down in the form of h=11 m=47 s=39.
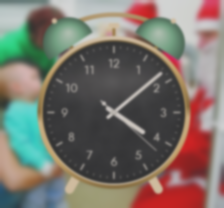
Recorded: h=4 m=8 s=22
